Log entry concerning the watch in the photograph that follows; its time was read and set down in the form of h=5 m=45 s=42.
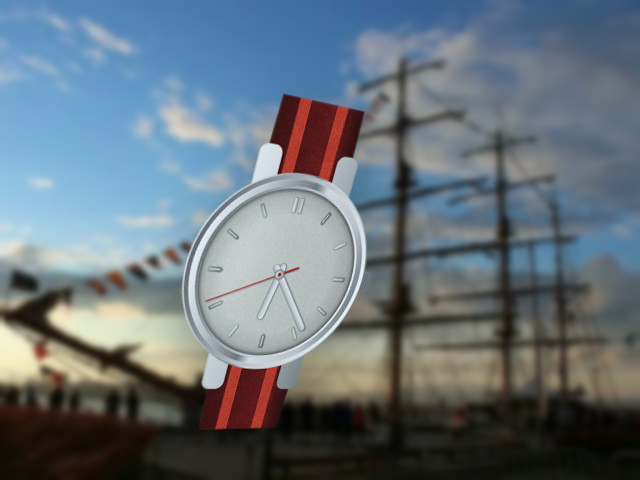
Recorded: h=6 m=23 s=41
